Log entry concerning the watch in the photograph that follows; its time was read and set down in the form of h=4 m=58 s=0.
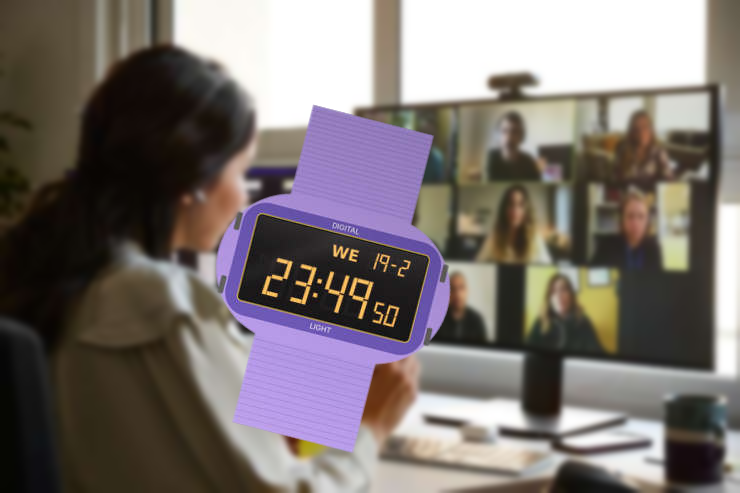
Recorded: h=23 m=49 s=50
